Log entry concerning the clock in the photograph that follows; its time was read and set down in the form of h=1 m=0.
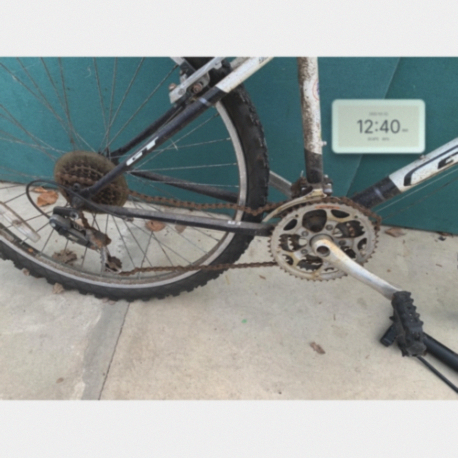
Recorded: h=12 m=40
